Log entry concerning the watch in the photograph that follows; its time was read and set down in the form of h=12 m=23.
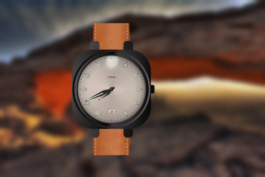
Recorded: h=7 m=41
